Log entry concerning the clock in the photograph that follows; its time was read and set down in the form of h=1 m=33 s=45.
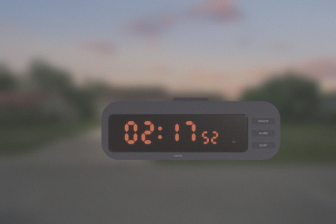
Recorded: h=2 m=17 s=52
